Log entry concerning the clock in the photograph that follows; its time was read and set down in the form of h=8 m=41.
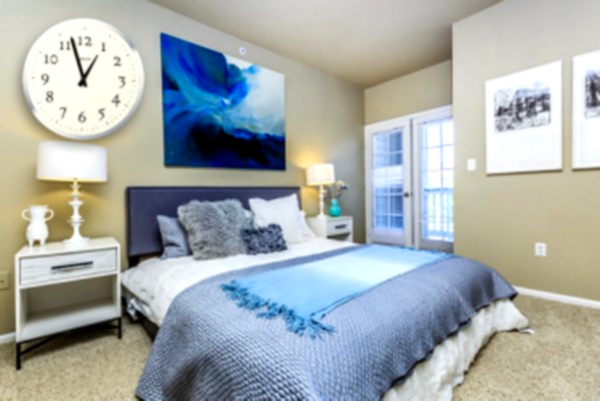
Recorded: h=12 m=57
